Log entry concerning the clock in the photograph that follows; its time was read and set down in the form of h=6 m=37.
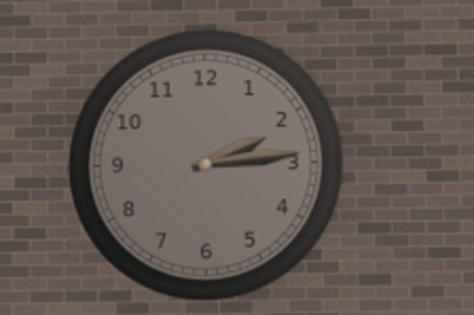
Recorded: h=2 m=14
